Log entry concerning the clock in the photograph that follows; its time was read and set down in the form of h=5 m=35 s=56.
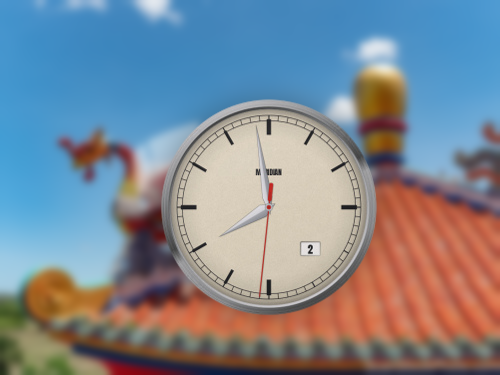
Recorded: h=7 m=58 s=31
